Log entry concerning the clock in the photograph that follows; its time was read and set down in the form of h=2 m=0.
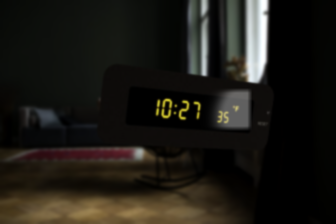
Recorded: h=10 m=27
